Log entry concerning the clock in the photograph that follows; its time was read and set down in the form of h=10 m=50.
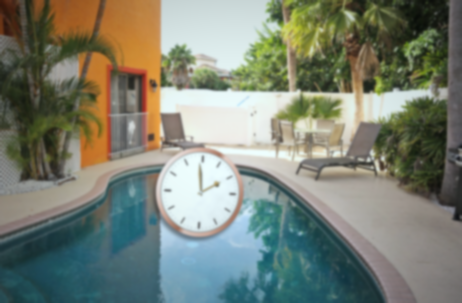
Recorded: h=1 m=59
